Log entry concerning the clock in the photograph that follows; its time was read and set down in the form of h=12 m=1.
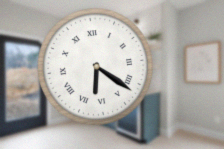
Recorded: h=6 m=22
